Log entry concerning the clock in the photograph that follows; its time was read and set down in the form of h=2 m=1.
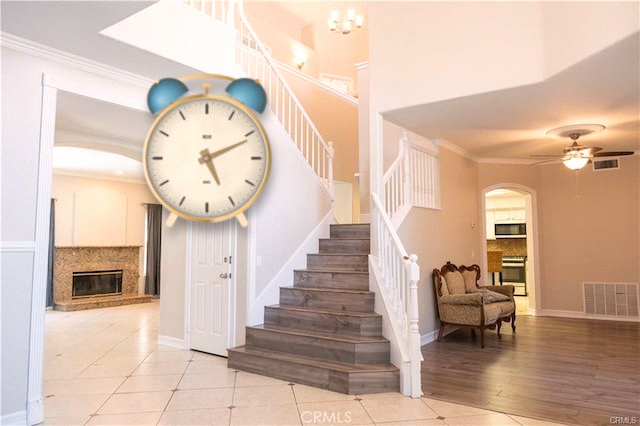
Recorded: h=5 m=11
